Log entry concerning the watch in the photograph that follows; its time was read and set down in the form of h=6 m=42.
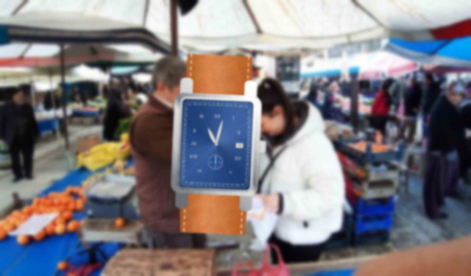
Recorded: h=11 m=2
